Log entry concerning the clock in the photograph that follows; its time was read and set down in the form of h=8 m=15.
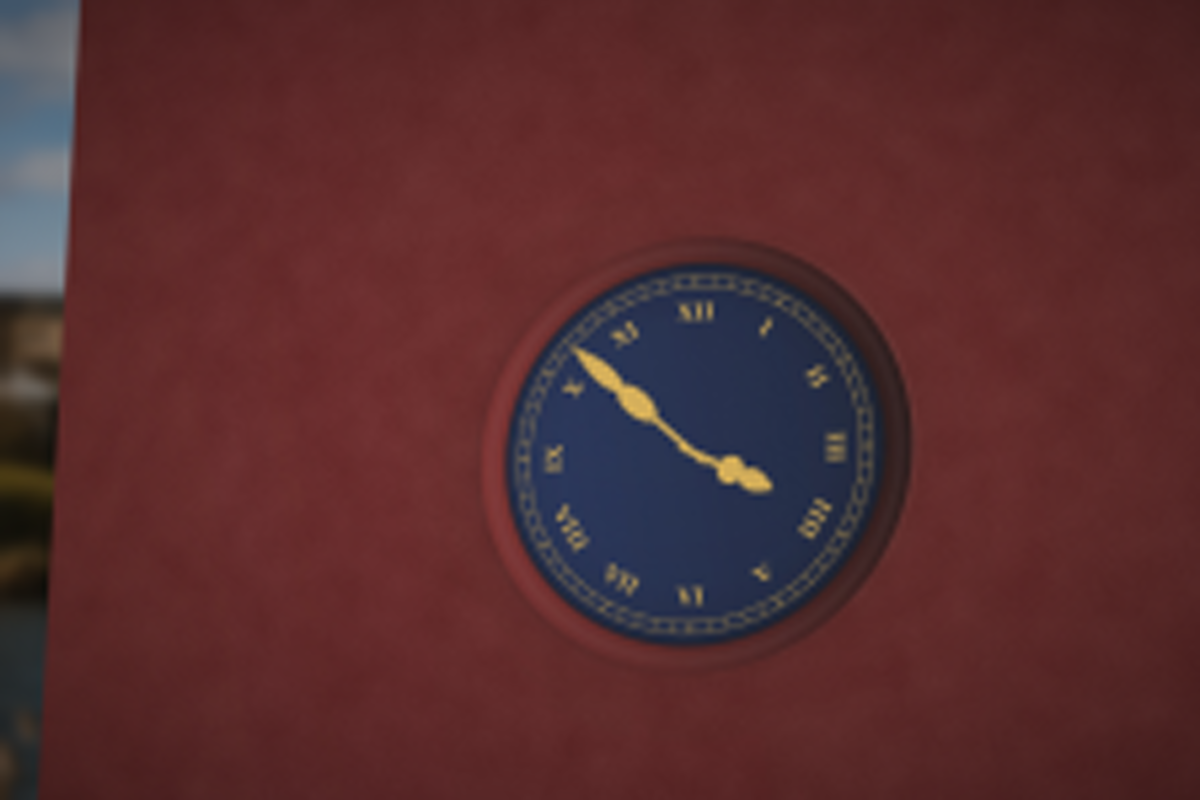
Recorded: h=3 m=52
